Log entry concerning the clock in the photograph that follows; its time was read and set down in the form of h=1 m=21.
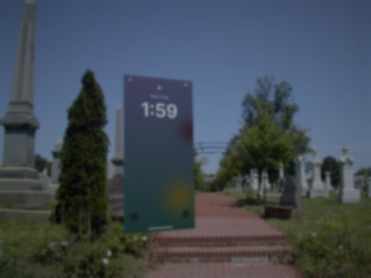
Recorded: h=1 m=59
